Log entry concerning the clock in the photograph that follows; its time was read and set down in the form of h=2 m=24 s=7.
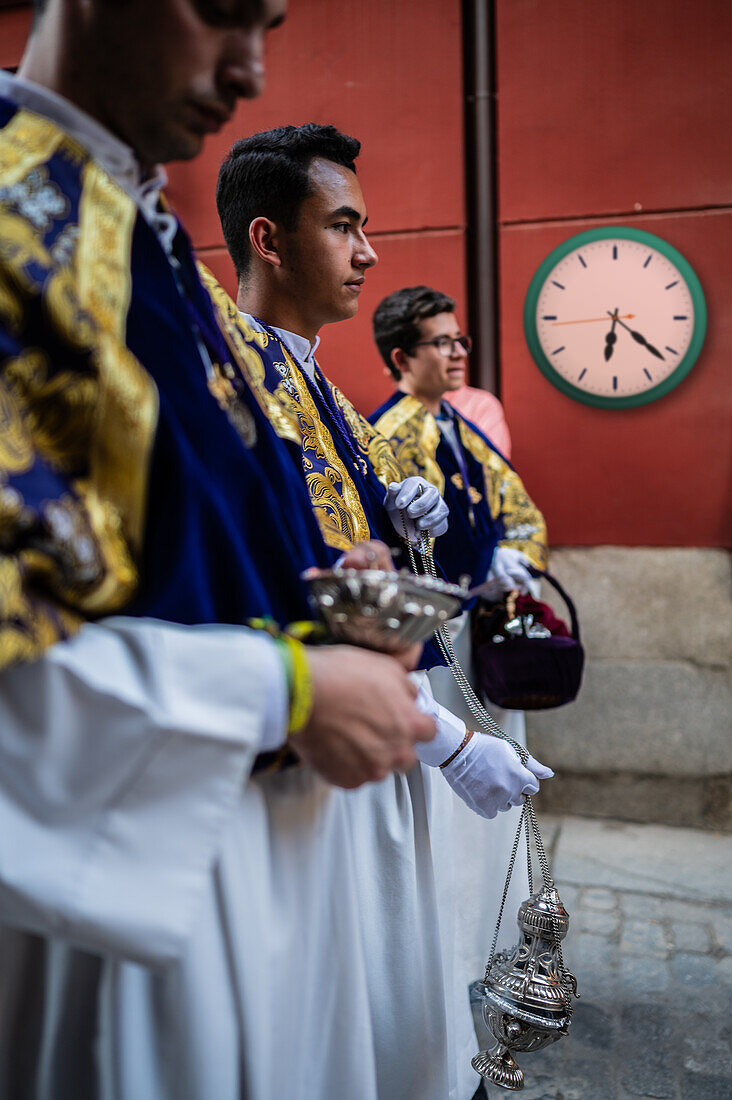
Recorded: h=6 m=21 s=44
